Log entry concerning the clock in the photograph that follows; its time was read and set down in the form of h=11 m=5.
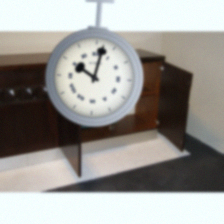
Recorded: h=10 m=2
